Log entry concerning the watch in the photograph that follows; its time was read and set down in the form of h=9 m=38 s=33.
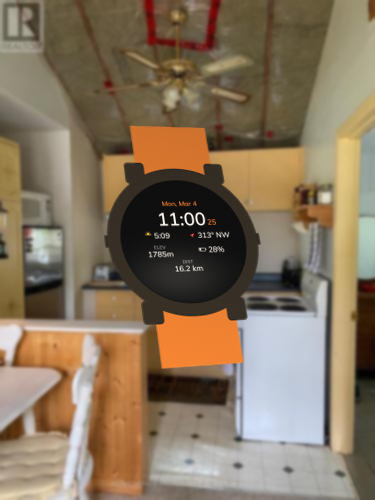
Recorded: h=11 m=0 s=25
